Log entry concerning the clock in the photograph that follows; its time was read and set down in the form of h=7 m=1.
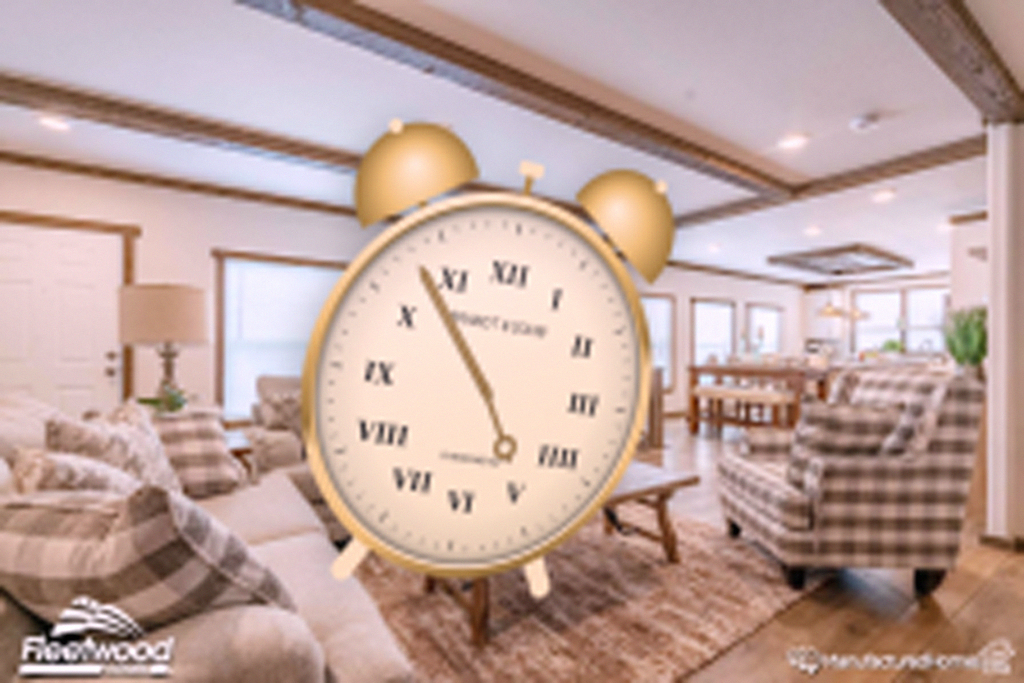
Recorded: h=4 m=53
